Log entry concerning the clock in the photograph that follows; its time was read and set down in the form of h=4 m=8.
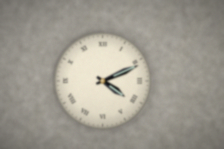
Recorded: h=4 m=11
